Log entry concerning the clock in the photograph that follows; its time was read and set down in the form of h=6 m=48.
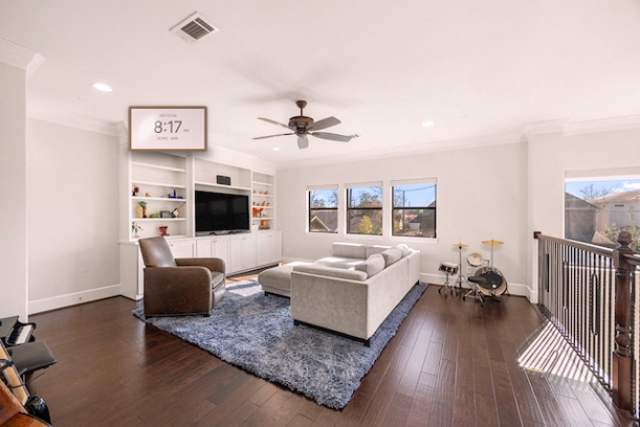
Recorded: h=8 m=17
